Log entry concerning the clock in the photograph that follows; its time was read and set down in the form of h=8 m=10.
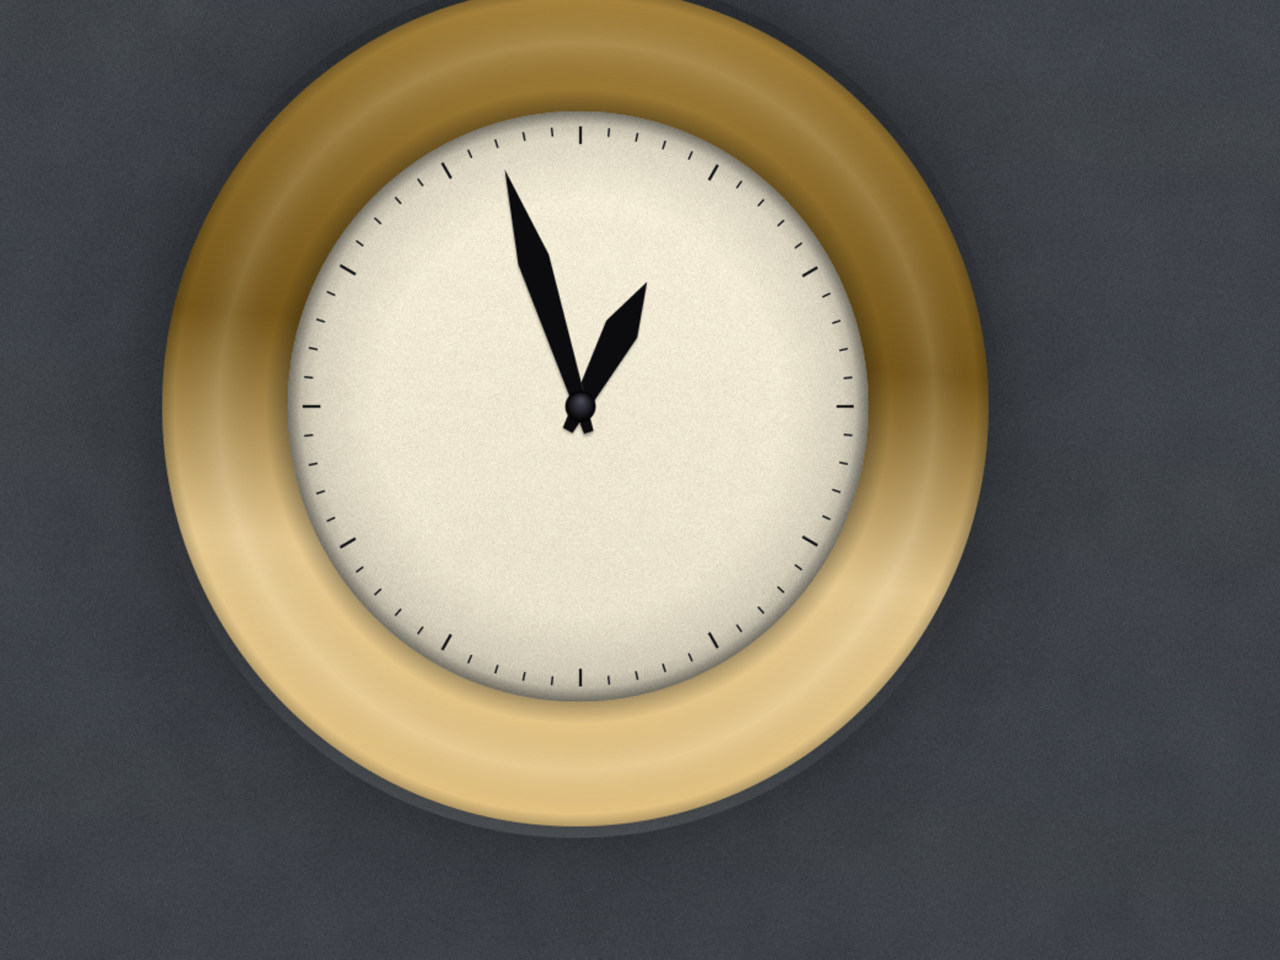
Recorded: h=12 m=57
